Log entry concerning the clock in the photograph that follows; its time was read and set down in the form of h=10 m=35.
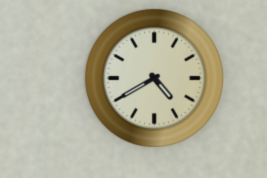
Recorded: h=4 m=40
